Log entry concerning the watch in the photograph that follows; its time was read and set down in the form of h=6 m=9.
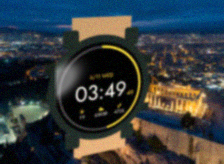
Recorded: h=3 m=49
